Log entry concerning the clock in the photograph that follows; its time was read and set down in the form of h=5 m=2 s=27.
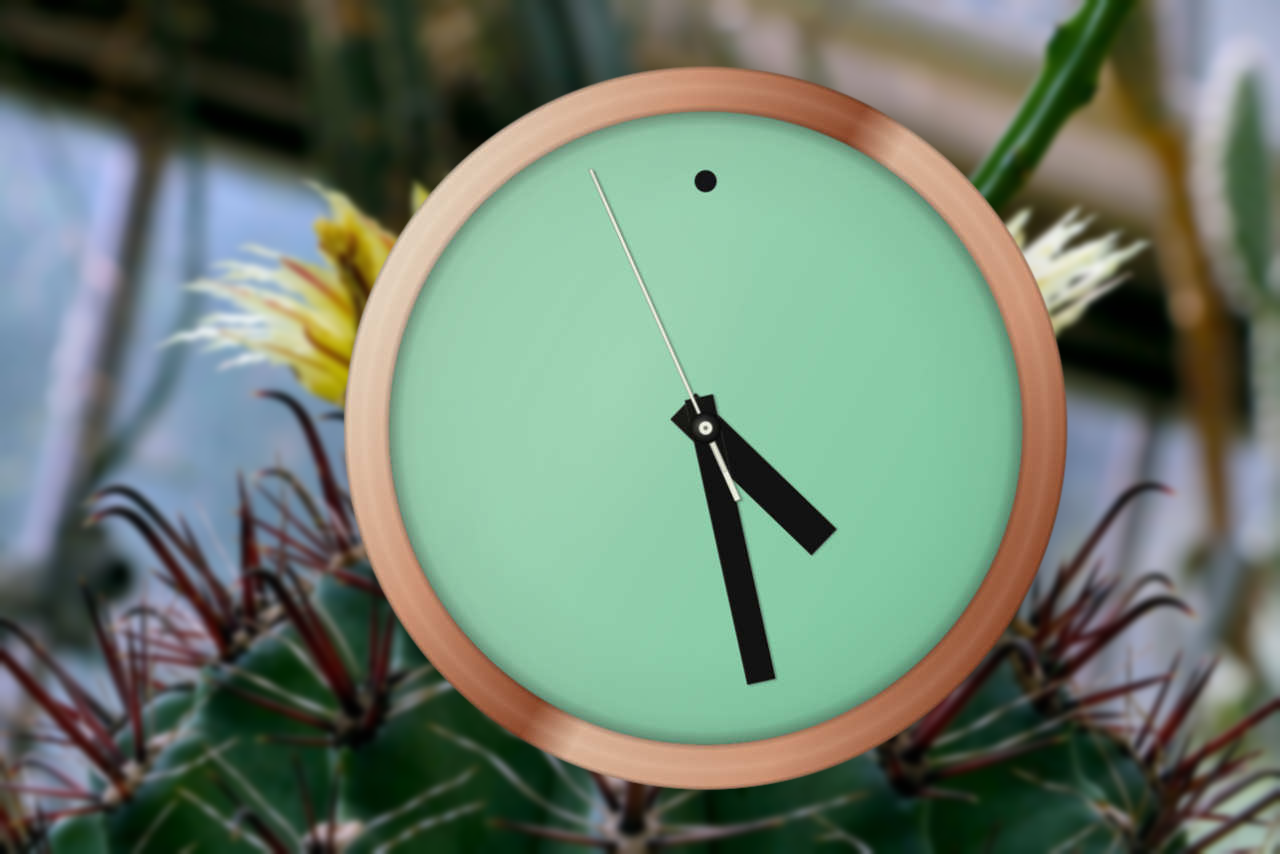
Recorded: h=4 m=27 s=56
